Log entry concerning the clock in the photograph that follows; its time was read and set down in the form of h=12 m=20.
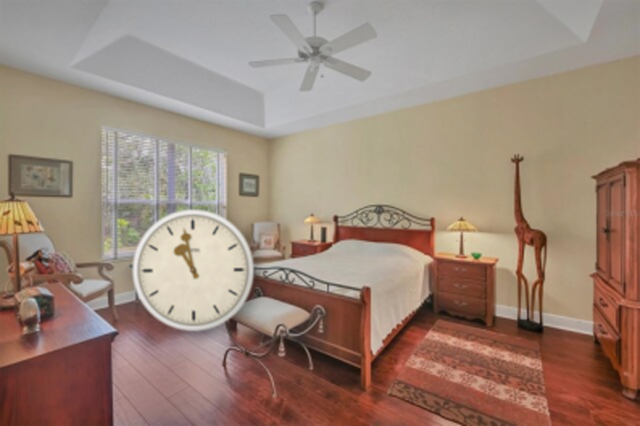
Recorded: h=10 m=58
